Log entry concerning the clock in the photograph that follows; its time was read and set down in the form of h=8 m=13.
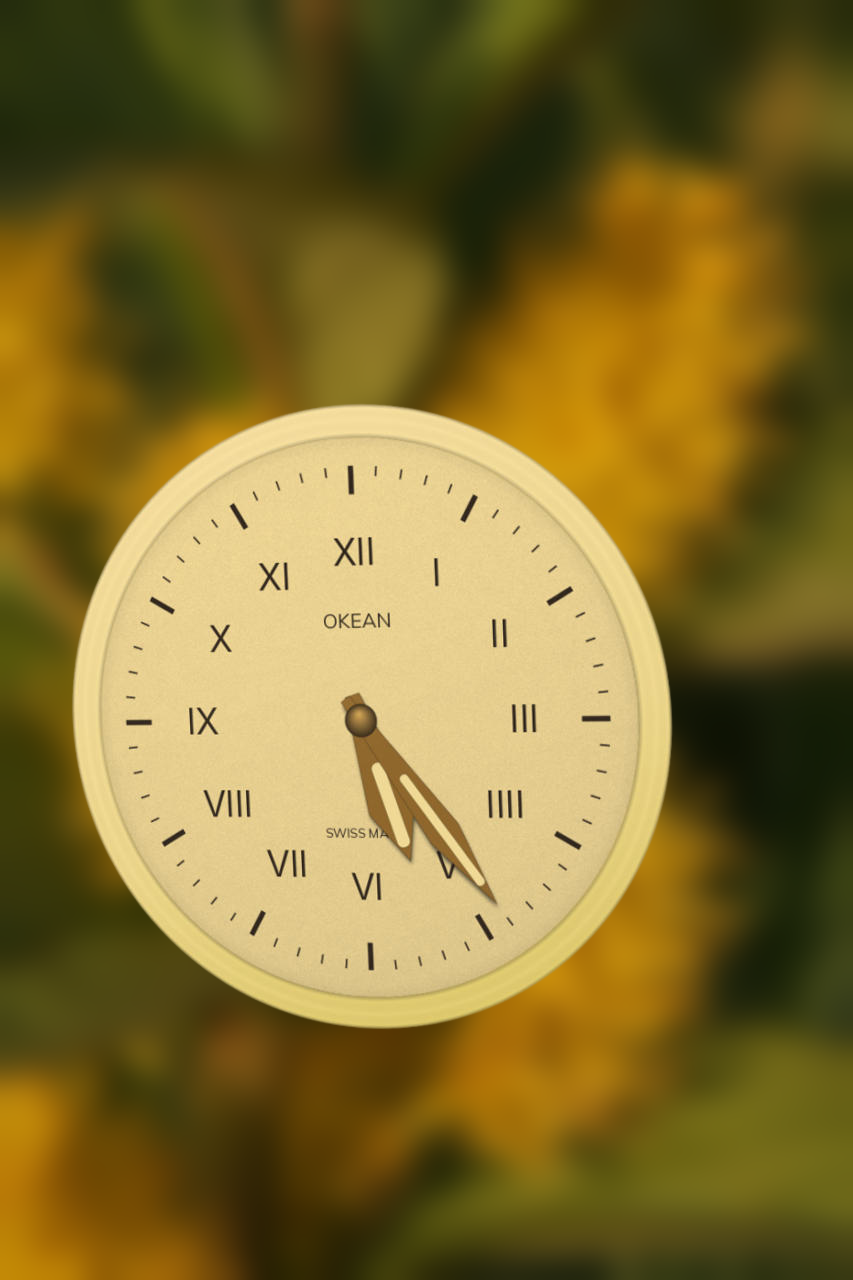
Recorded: h=5 m=24
